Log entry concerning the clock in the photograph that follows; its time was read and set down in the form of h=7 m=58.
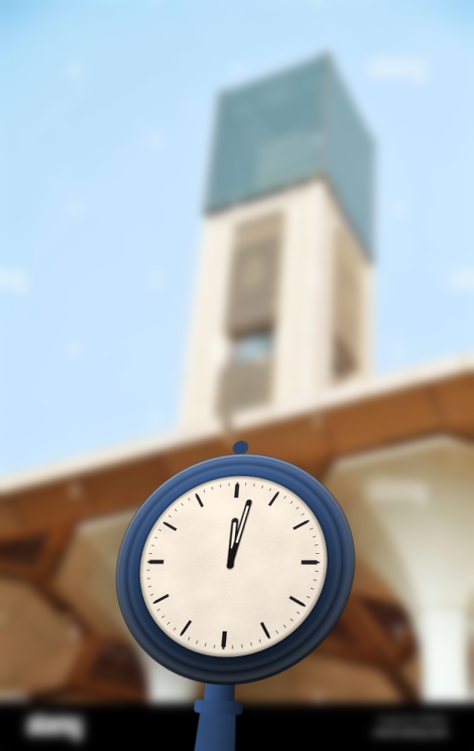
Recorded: h=12 m=2
